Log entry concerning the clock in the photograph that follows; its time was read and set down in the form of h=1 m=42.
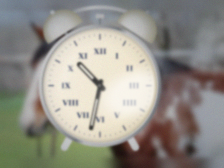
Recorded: h=10 m=32
